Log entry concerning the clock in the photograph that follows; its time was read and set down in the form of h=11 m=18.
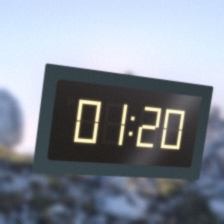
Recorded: h=1 m=20
